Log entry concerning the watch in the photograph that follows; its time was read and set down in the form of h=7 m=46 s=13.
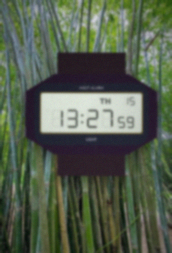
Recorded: h=13 m=27 s=59
